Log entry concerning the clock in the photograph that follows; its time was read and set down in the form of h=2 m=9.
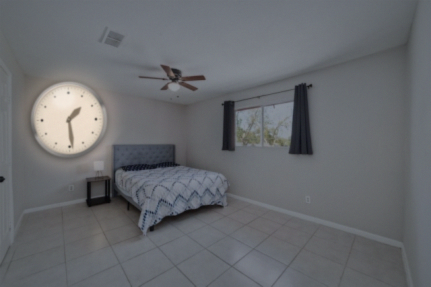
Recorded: h=1 m=29
